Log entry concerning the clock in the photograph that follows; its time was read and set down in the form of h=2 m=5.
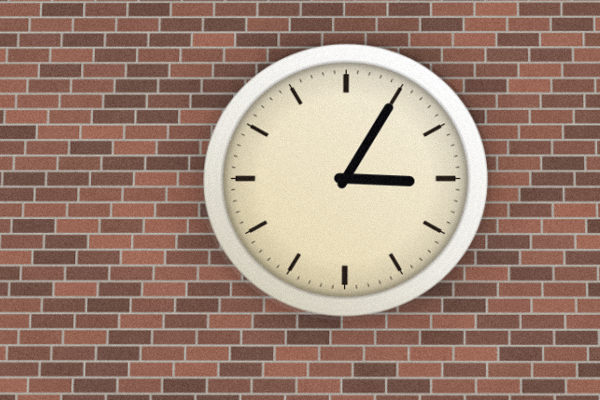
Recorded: h=3 m=5
